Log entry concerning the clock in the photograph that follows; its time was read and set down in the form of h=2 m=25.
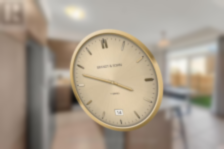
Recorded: h=3 m=48
